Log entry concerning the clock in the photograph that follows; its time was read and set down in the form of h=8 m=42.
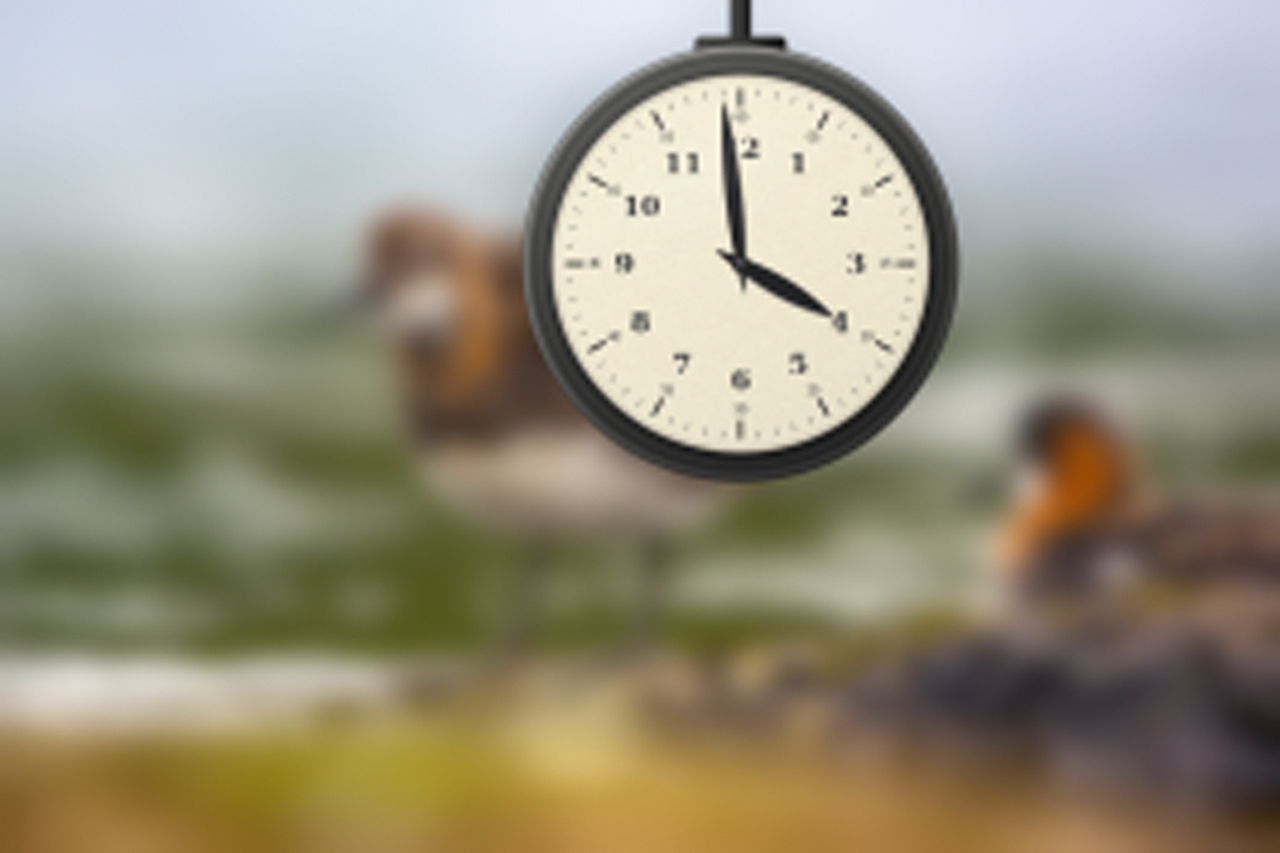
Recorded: h=3 m=59
